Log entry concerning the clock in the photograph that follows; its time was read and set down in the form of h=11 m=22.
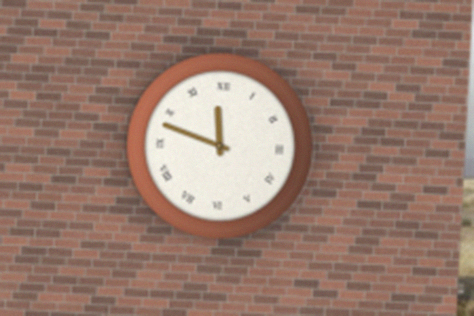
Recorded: h=11 m=48
